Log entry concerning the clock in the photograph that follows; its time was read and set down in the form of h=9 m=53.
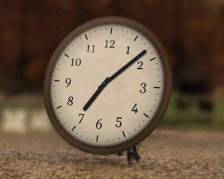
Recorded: h=7 m=8
